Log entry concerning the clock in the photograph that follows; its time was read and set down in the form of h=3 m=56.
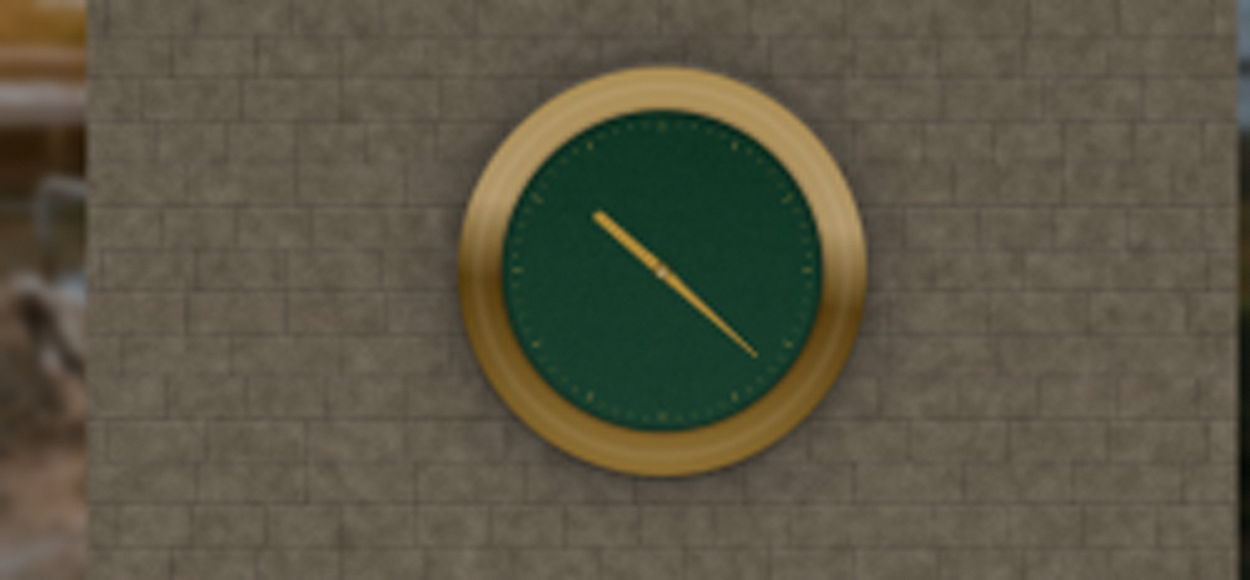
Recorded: h=10 m=22
